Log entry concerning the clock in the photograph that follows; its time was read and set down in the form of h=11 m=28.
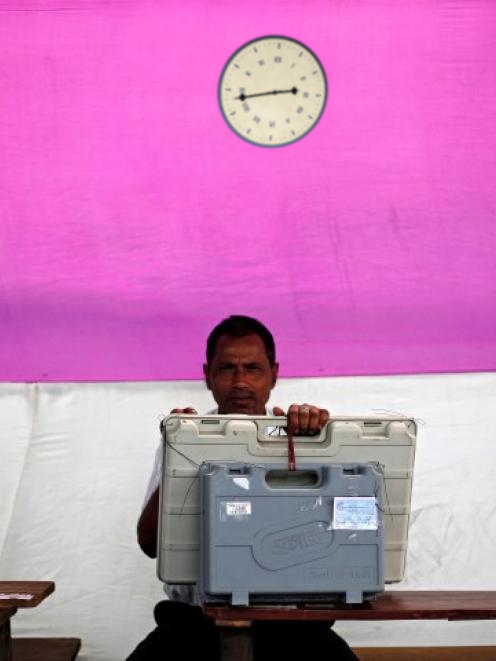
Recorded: h=2 m=43
